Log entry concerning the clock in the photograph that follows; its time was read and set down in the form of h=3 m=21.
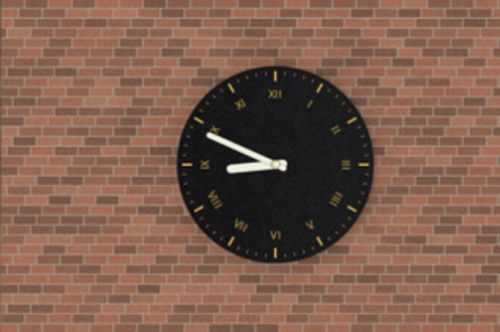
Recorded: h=8 m=49
